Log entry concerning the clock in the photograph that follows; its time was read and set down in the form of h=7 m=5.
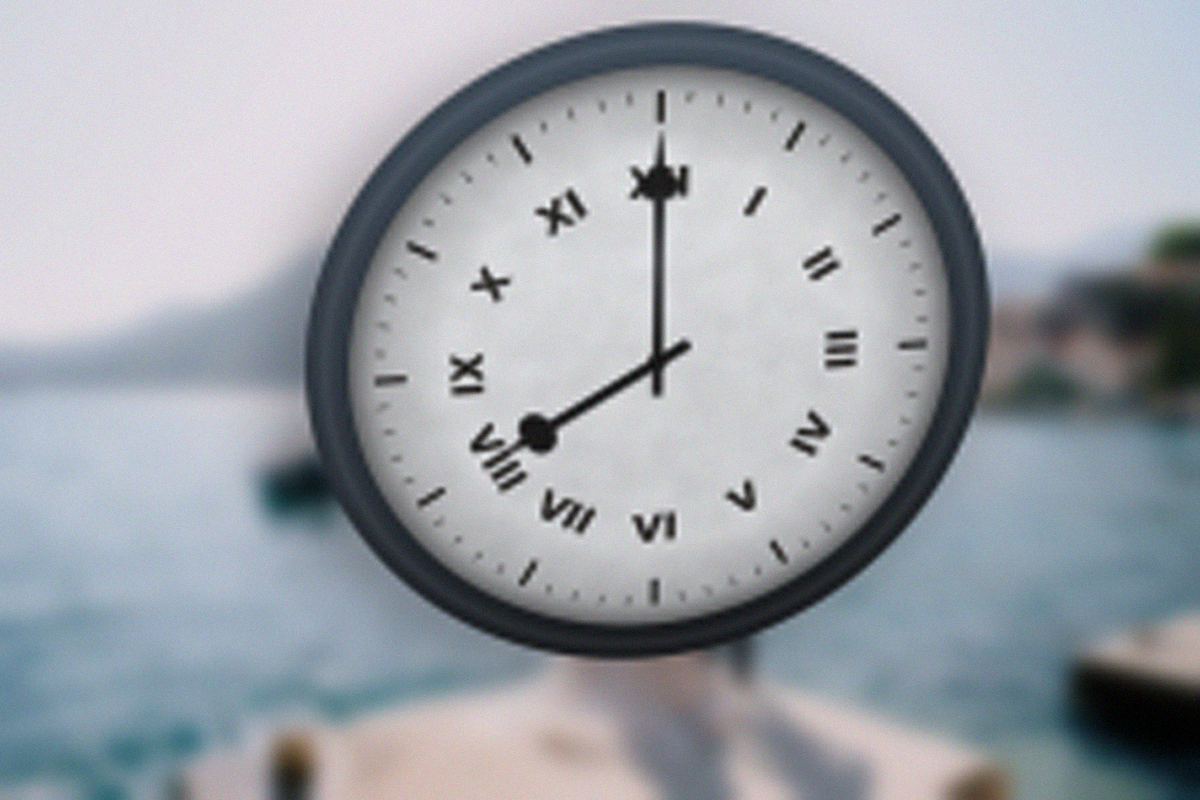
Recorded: h=8 m=0
